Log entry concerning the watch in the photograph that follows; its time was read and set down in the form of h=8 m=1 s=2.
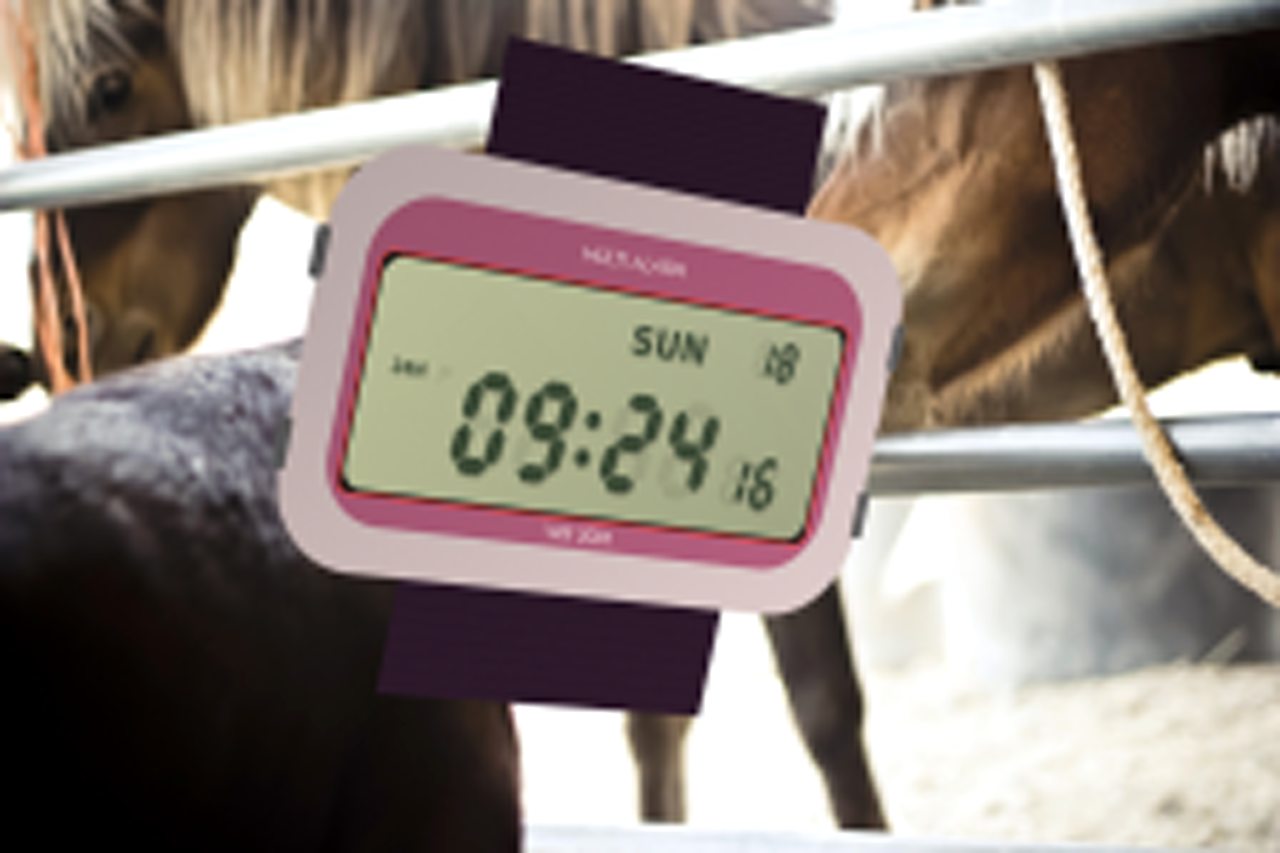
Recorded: h=9 m=24 s=16
